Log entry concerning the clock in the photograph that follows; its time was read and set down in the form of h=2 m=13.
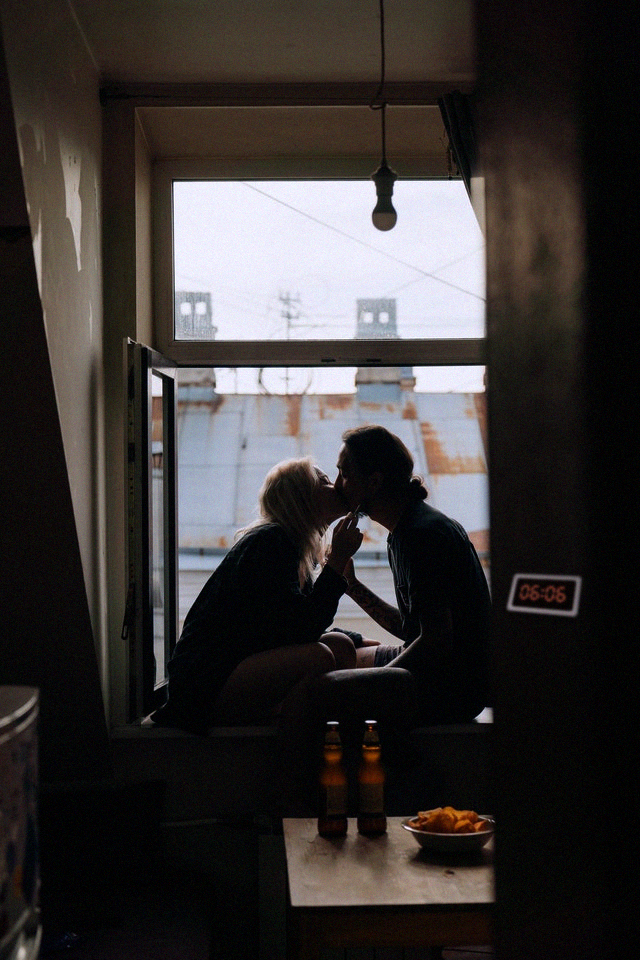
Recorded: h=6 m=6
